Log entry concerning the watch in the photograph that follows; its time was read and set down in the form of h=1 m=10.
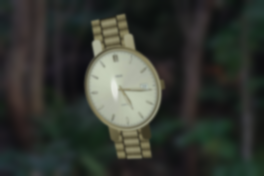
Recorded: h=5 m=16
